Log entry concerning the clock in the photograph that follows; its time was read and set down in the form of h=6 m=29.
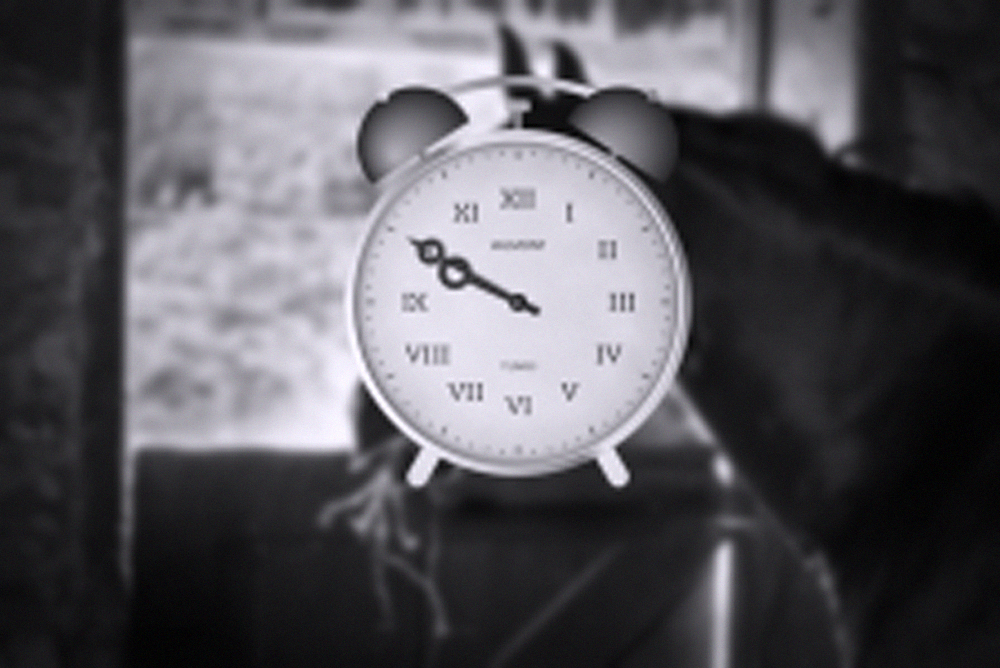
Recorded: h=9 m=50
